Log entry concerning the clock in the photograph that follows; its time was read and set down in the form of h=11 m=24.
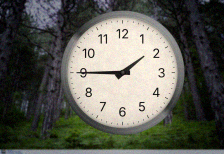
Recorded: h=1 m=45
